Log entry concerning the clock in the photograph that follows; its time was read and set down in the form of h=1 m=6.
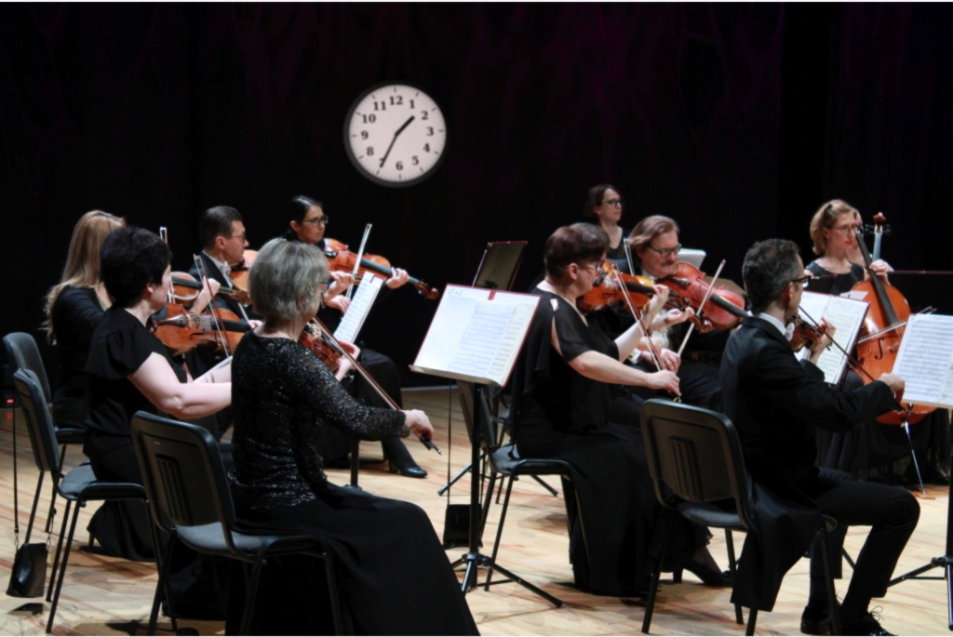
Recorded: h=1 m=35
